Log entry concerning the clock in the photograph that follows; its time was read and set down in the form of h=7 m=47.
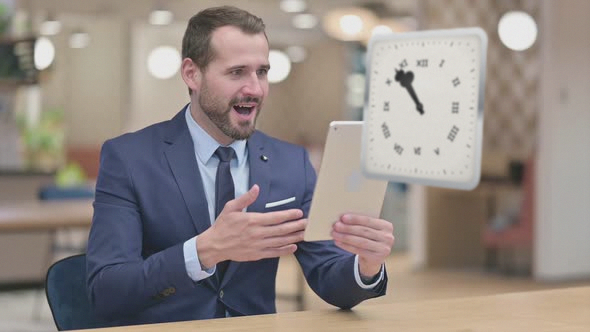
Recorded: h=10 m=53
